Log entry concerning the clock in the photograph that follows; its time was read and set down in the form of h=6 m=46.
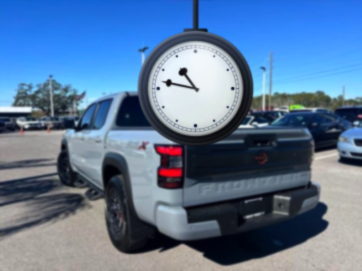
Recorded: h=10 m=47
